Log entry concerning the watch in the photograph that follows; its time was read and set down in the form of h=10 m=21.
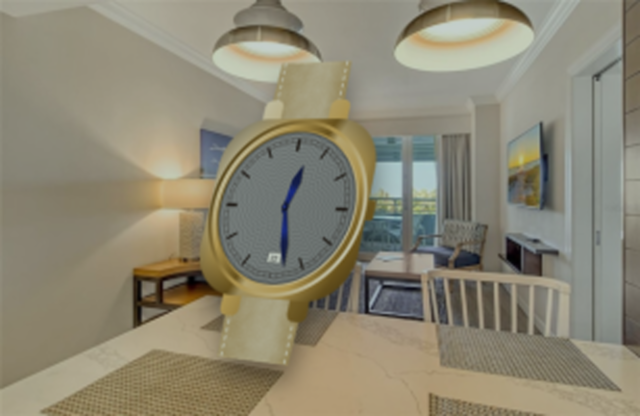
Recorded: h=12 m=28
